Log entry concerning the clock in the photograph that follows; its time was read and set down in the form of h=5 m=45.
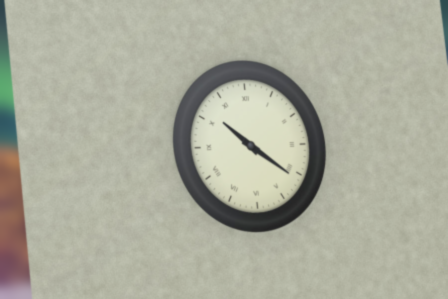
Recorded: h=10 m=21
